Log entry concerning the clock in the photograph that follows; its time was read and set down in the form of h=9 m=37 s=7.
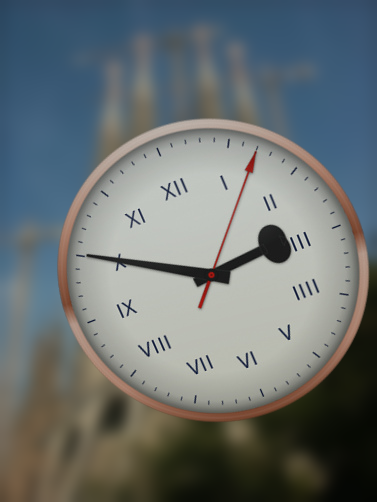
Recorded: h=2 m=50 s=7
